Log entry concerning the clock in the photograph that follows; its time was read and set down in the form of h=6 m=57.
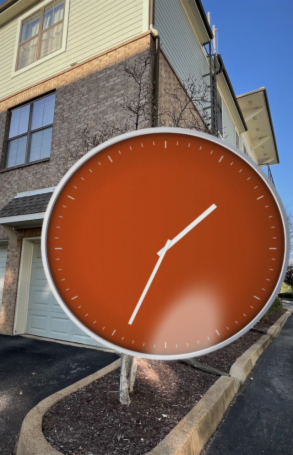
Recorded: h=1 m=34
